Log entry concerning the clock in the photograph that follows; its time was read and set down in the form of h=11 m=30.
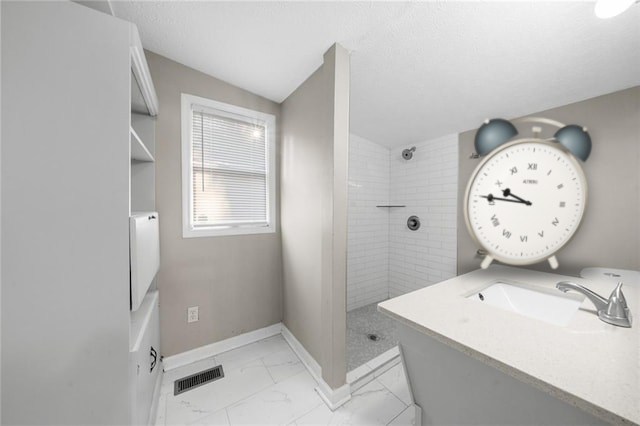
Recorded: h=9 m=46
